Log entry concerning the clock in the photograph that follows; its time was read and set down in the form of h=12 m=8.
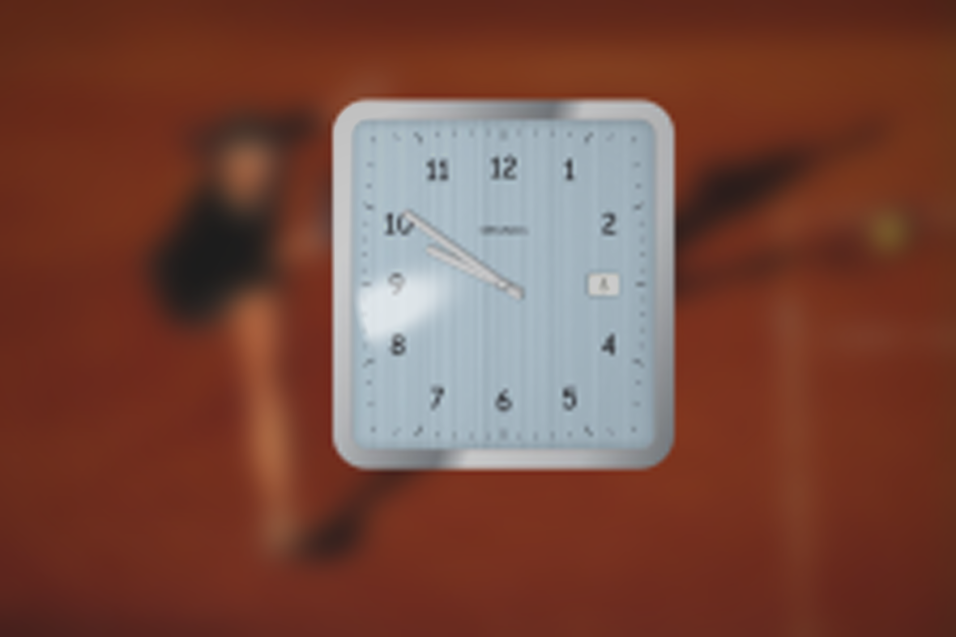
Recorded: h=9 m=51
